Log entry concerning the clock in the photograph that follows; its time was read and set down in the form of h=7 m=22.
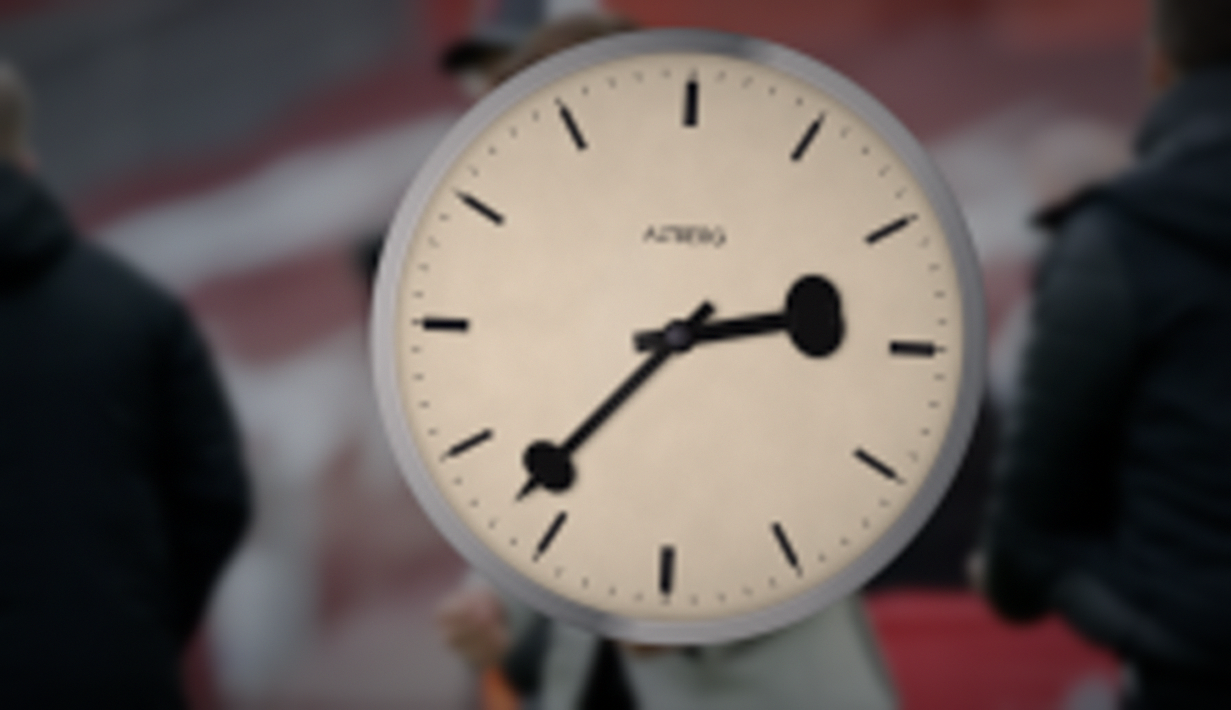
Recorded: h=2 m=37
